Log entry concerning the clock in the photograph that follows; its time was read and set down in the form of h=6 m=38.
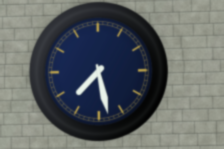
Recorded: h=7 m=28
